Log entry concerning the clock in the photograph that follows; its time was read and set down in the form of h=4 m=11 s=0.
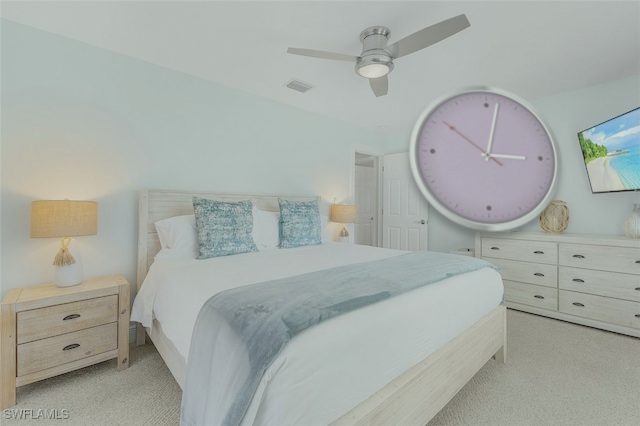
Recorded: h=3 m=1 s=51
